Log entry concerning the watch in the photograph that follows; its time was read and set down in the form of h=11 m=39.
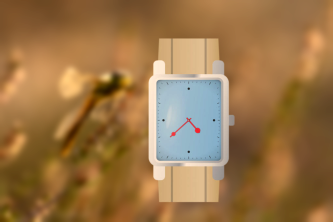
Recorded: h=4 m=38
